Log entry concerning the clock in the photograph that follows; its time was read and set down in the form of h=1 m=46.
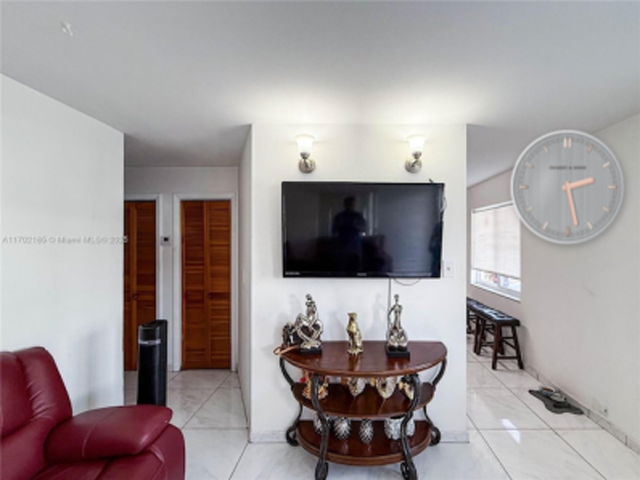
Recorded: h=2 m=28
